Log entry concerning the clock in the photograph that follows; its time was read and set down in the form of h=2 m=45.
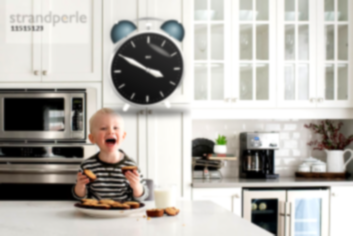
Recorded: h=3 m=50
